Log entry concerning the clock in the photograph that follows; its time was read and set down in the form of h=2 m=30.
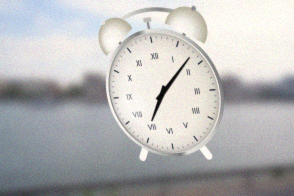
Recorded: h=7 m=8
